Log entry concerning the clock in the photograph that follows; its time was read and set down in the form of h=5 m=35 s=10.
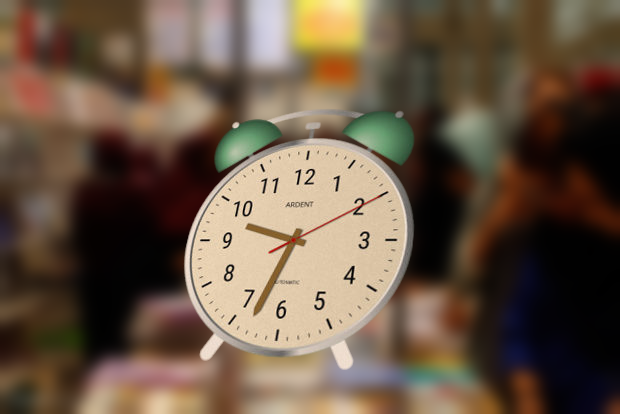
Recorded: h=9 m=33 s=10
